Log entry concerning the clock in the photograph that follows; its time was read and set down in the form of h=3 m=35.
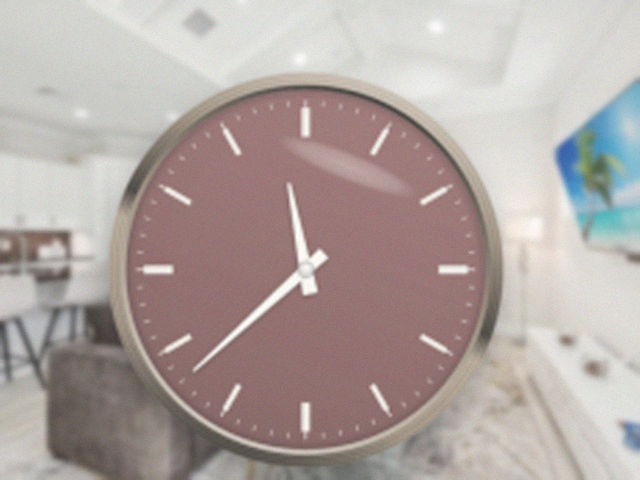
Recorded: h=11 m=38
